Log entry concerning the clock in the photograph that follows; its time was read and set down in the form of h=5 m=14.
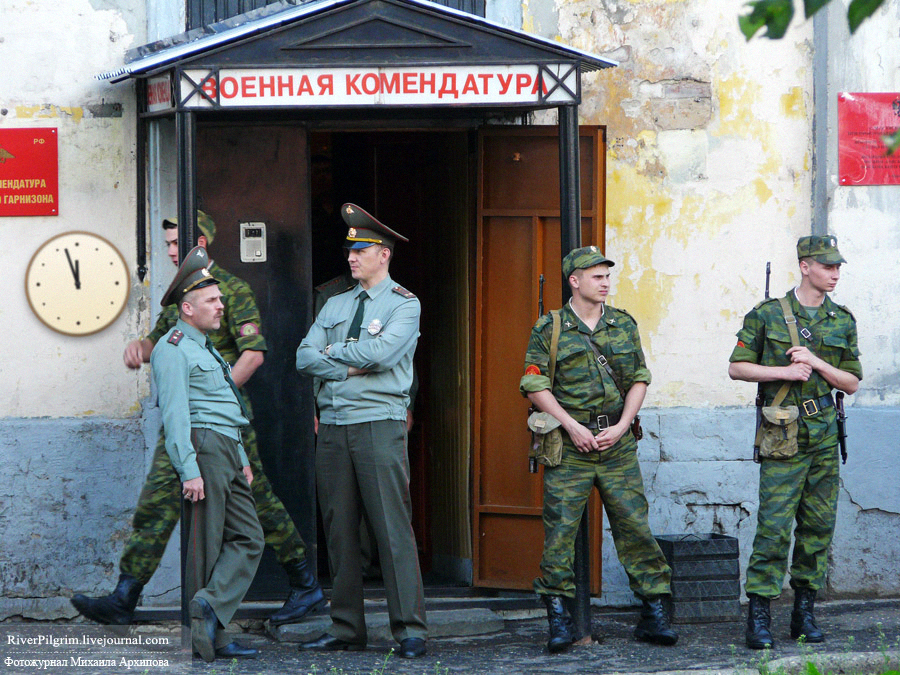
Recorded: h=11 m=57
